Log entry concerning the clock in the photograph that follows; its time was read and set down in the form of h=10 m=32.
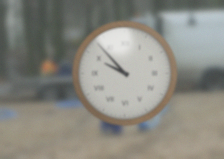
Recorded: h=9 m=53
